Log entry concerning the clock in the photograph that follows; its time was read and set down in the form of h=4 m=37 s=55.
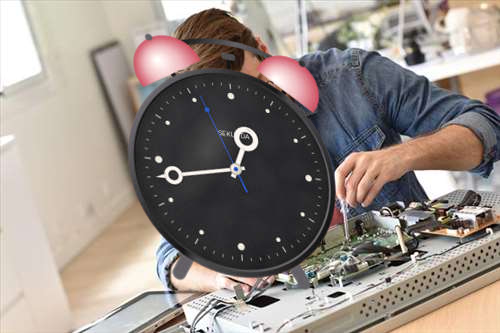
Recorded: h=12 m=42 s=56
